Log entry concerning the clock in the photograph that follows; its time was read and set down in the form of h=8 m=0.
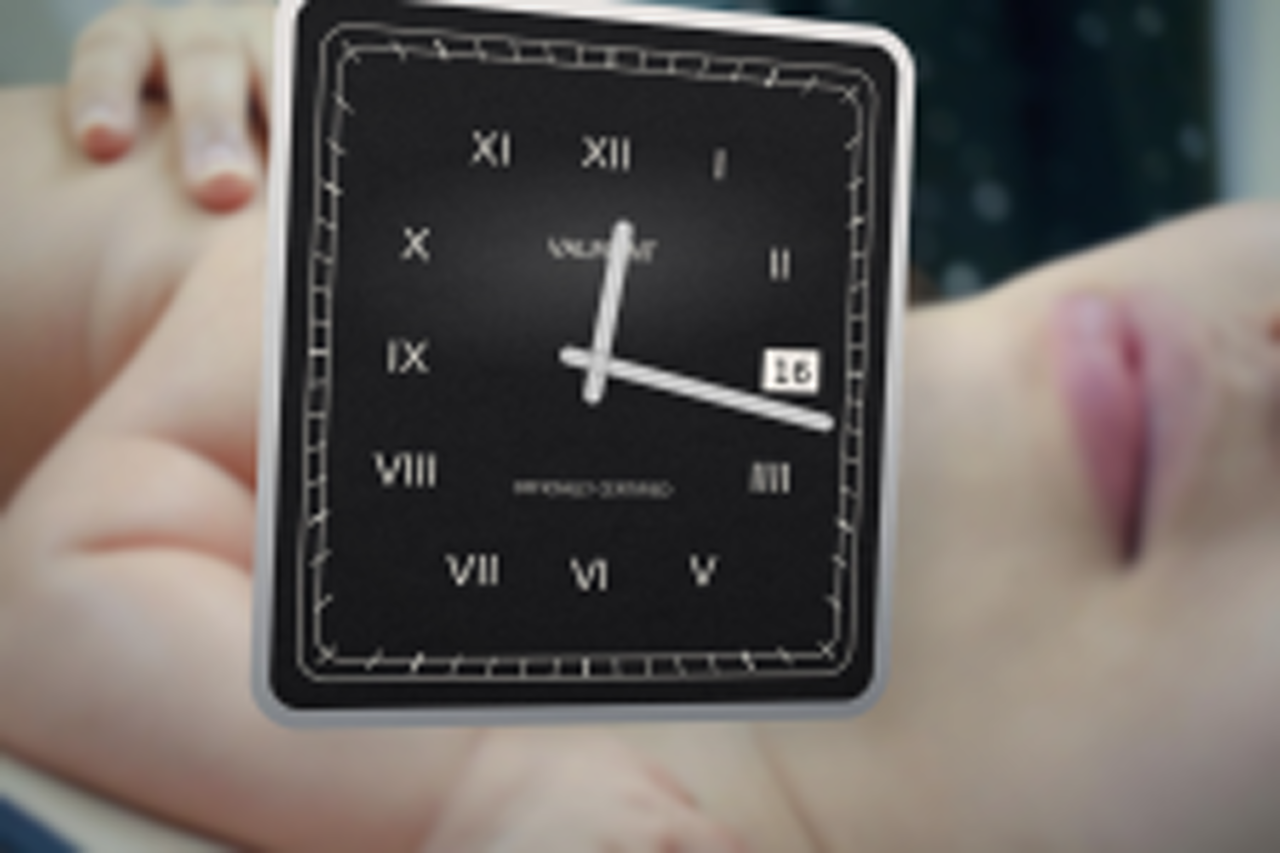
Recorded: h=12 m=17
